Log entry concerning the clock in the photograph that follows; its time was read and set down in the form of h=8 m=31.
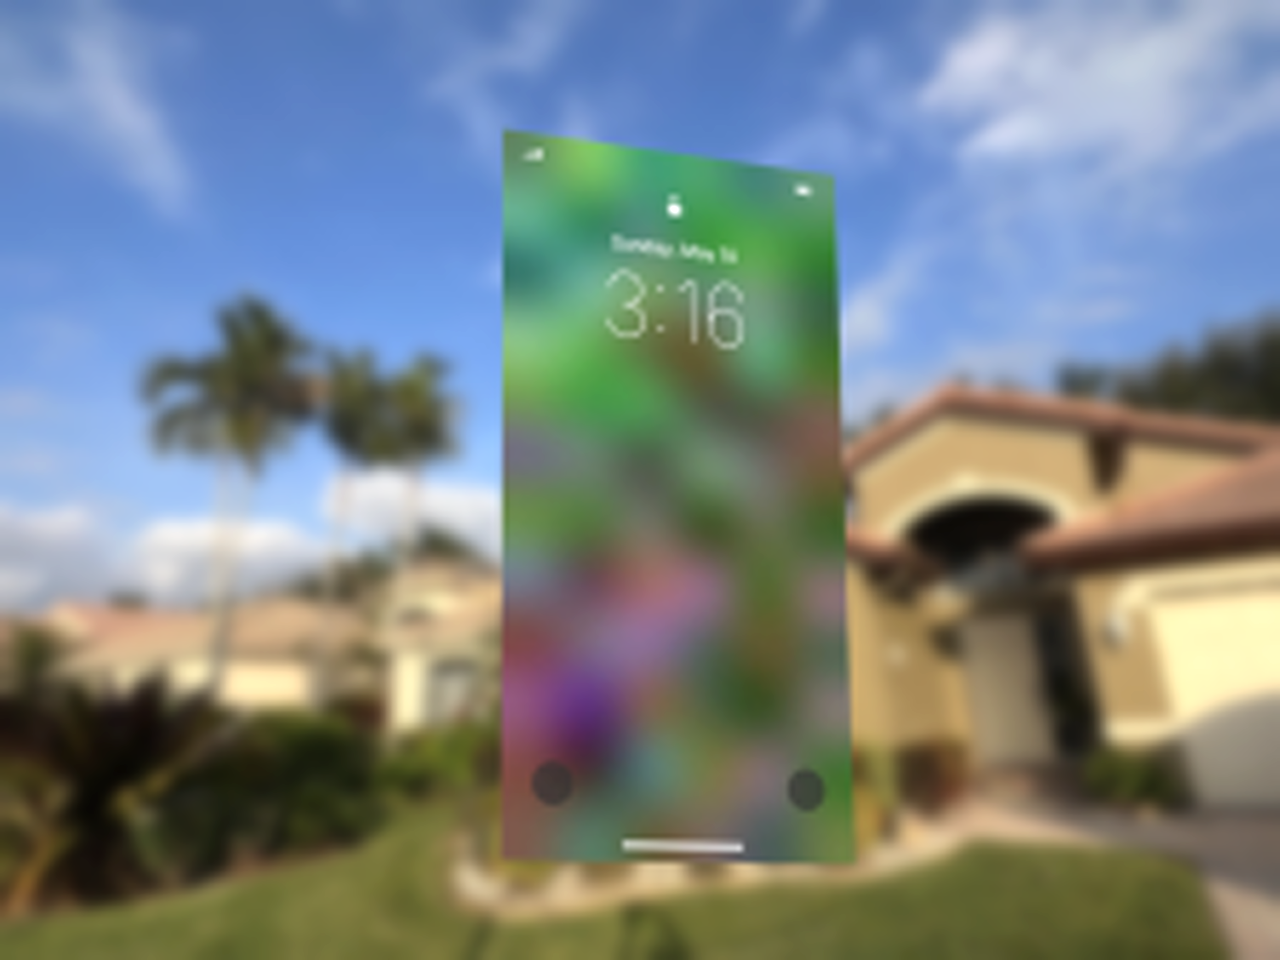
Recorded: h=3 m=16
